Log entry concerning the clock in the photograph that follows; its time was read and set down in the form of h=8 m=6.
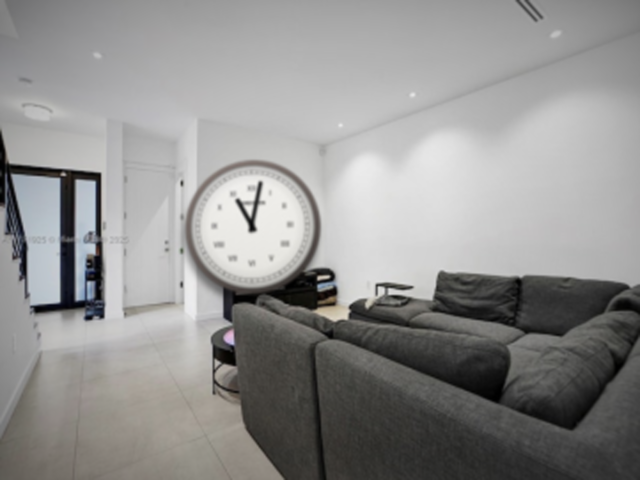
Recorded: h=11 m=2
